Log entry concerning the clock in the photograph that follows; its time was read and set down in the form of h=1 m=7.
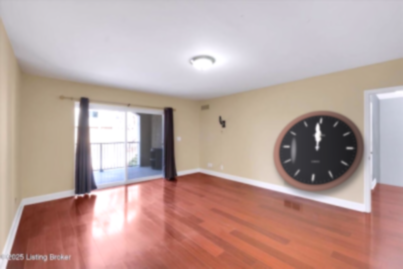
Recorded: h=11 m=59
